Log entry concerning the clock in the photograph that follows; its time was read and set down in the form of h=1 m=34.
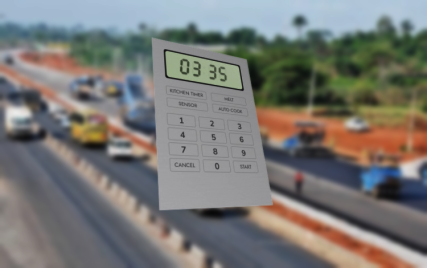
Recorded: h=3 m=35
